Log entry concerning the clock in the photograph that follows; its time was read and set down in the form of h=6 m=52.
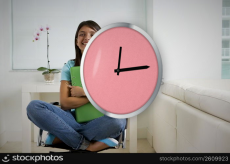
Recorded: h=12 m=14
